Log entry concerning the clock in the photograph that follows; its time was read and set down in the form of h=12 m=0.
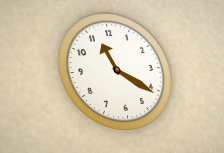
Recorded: h=11 m=21
